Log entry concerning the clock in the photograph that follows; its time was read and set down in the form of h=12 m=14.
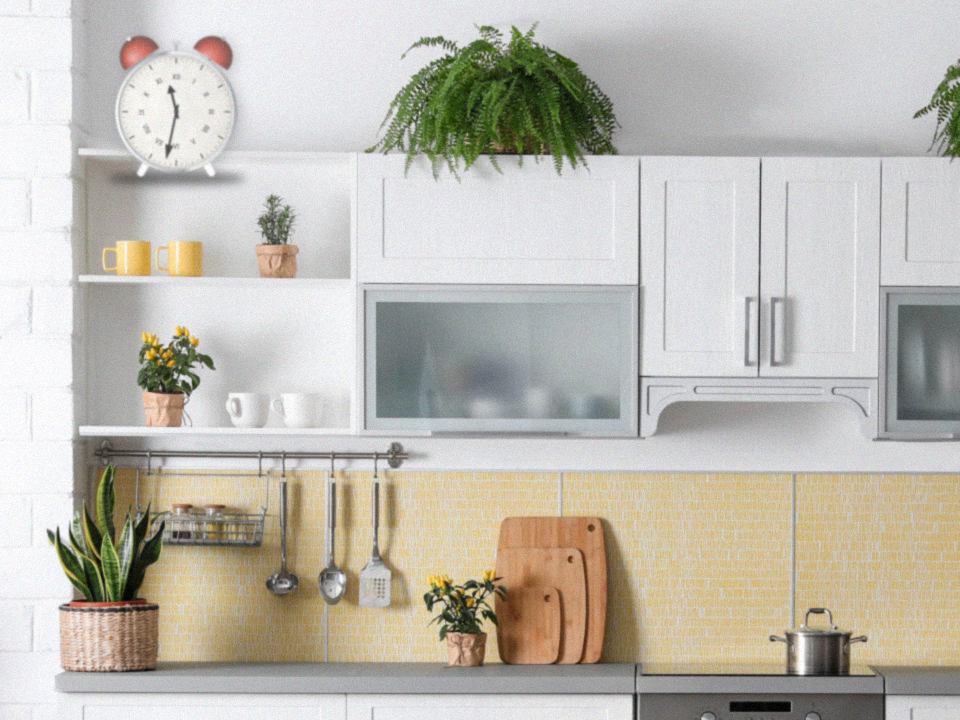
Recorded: h=11 m=32
